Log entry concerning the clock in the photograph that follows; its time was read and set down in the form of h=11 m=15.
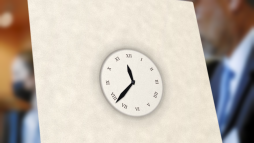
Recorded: h=11 m=38
